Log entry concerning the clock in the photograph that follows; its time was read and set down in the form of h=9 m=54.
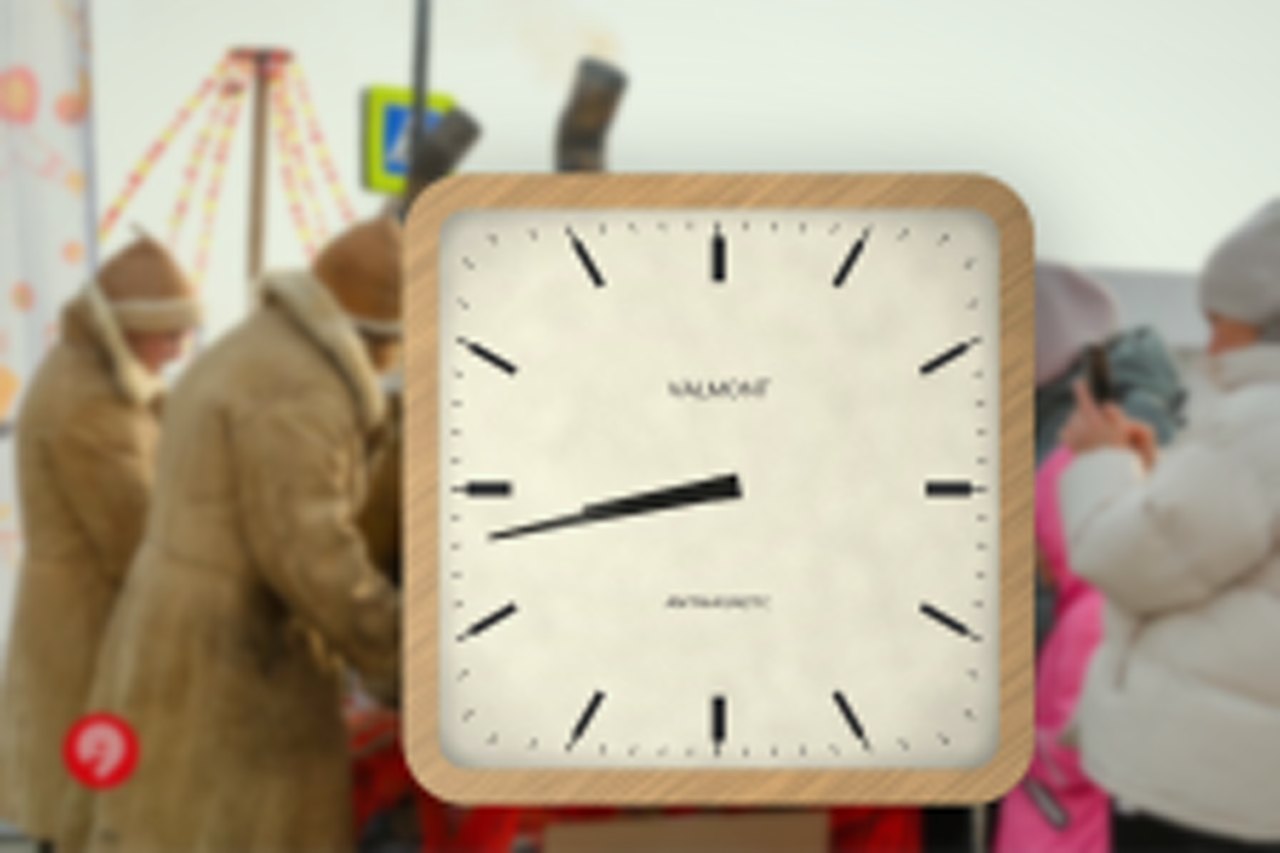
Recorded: h=8 m=43
